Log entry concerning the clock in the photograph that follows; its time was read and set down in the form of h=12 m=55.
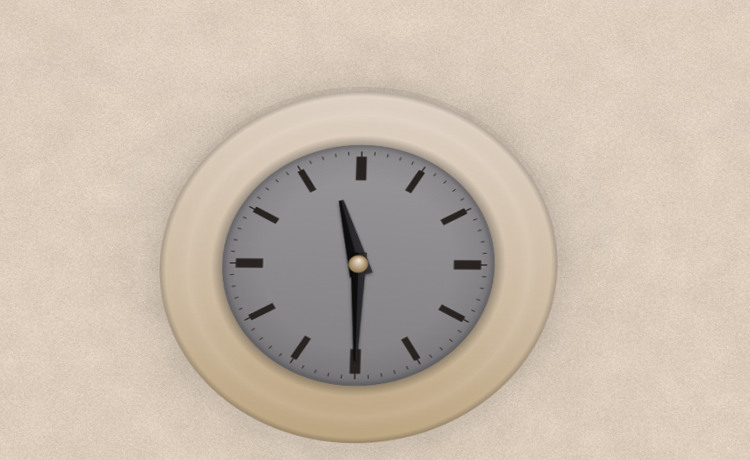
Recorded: h=11 m=30
